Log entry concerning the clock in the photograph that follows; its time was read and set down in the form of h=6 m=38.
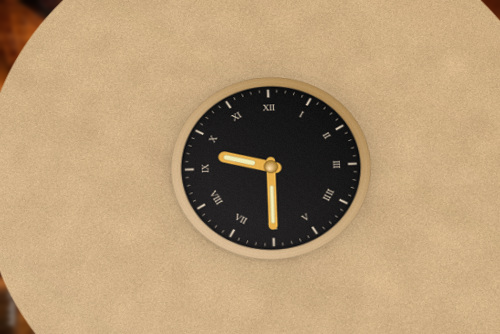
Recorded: h=9 m=30
